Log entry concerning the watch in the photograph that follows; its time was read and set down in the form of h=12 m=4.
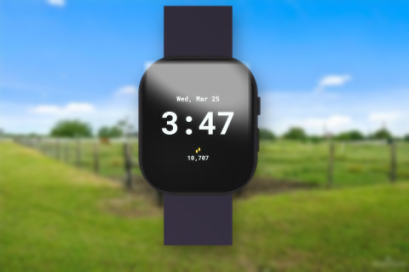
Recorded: h=3 m=47
